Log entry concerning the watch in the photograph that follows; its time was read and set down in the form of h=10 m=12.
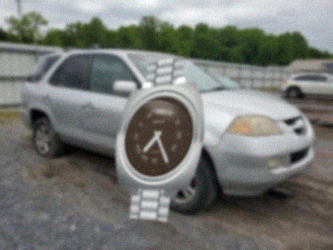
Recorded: h=7 m=25
